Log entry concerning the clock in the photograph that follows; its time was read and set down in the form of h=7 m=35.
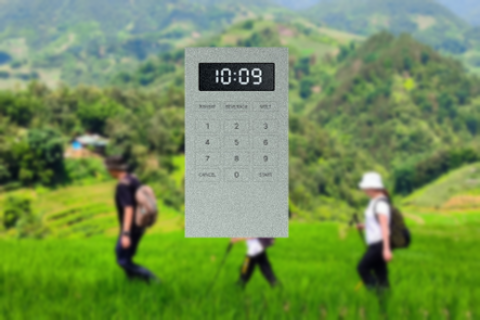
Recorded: h=10 m=9
